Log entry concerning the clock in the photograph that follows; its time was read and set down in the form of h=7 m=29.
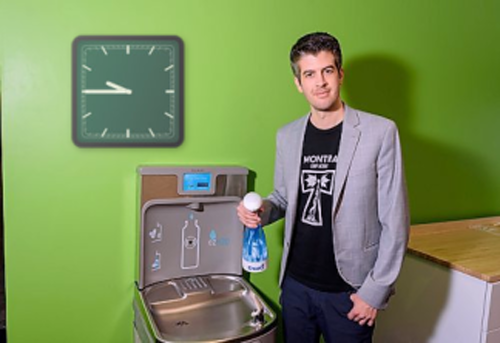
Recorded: h=9 m=45
